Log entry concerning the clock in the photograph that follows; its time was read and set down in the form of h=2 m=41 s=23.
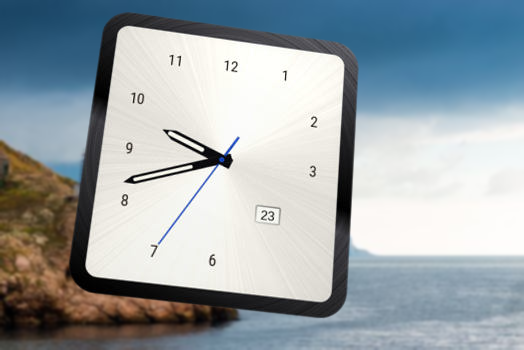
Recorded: h=9 m=41 s=35
